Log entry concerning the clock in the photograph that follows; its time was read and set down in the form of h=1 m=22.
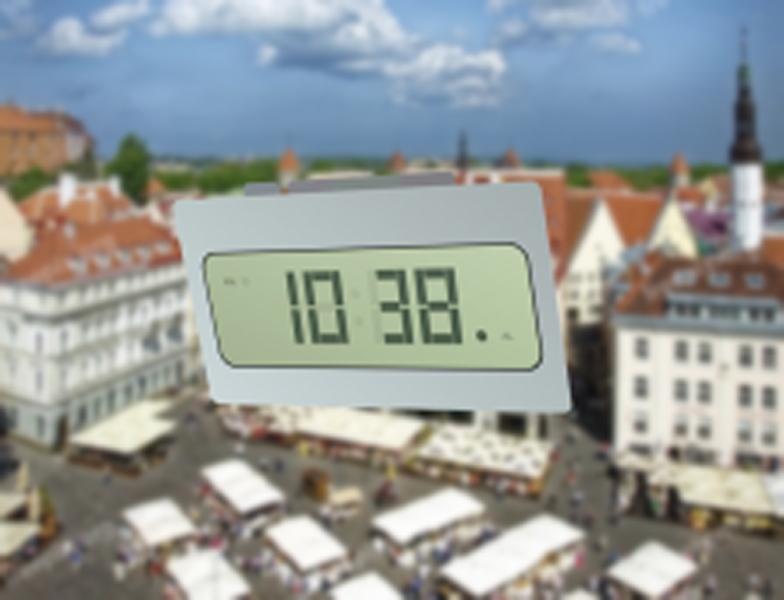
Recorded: h=10 m=38
